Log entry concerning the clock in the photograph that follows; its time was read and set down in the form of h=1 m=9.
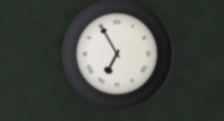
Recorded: h=6 m=55
